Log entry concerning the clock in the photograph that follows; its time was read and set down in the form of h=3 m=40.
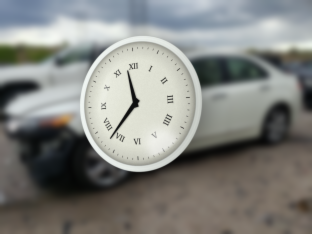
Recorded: h=11 m=37
